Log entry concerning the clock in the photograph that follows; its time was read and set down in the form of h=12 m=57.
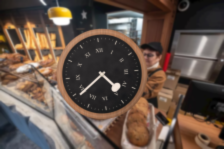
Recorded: h=4 m=39
